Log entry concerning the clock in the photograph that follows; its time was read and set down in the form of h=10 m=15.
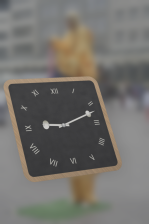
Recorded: h=9 m=12
